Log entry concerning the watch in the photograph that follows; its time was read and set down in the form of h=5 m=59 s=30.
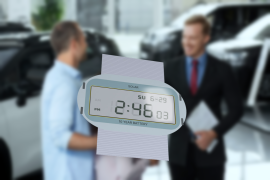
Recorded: h=2 m=46 s=3
